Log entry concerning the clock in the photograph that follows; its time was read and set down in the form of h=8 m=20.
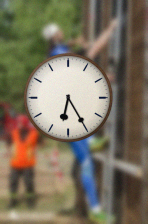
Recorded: h=6 m=25
